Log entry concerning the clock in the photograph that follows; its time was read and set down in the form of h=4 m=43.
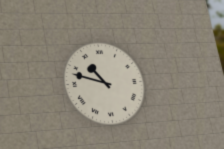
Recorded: h=10 m=48
